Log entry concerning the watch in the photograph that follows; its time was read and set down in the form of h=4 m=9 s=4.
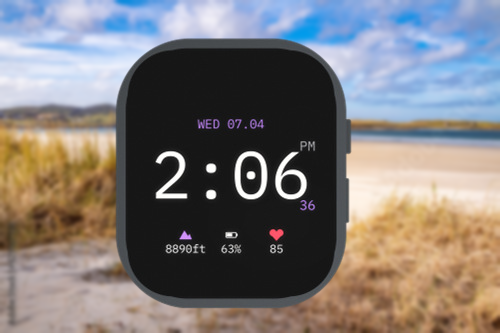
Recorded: h=2 m=6 s=36
